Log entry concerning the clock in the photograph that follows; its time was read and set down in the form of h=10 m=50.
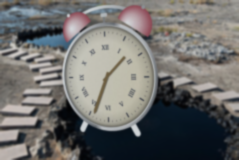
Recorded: h=1 m=34
